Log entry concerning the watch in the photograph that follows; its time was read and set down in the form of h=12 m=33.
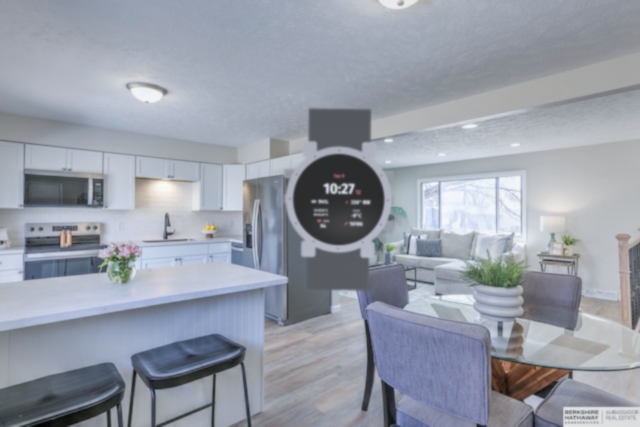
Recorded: h=10 m=27
